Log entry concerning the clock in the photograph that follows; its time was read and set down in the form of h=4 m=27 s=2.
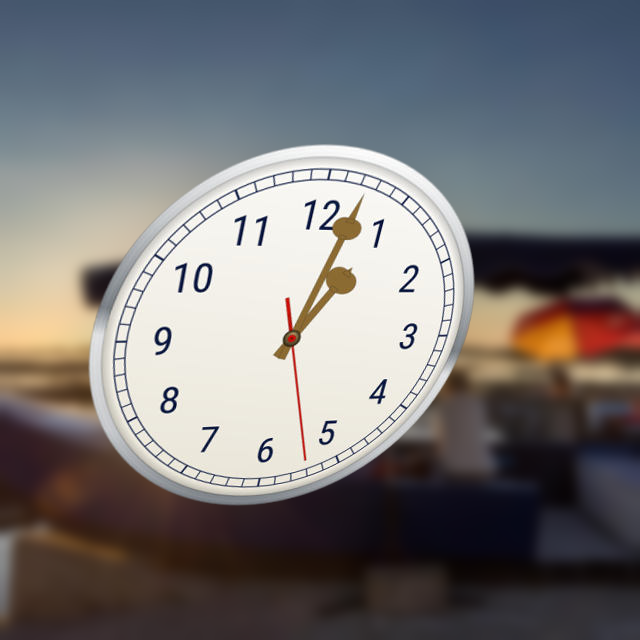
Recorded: h=1 m=2 s=27
